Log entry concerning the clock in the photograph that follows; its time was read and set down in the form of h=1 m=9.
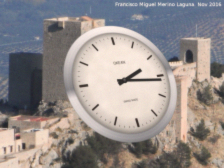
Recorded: h=2 m=16
